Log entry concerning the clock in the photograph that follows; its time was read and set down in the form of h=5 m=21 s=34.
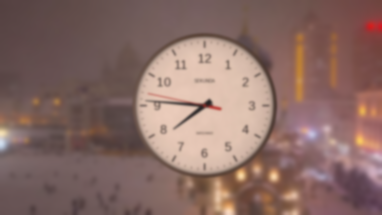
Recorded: h=7 m=45 s=47
